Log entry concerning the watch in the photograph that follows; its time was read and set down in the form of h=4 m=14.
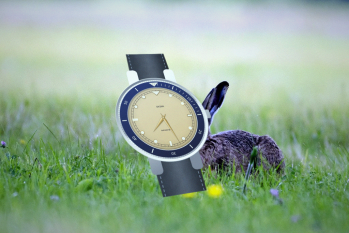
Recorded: h=7 m=27
